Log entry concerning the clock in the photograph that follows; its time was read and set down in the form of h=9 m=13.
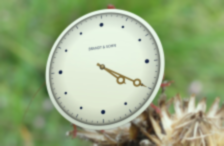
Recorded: h=4 m=20
